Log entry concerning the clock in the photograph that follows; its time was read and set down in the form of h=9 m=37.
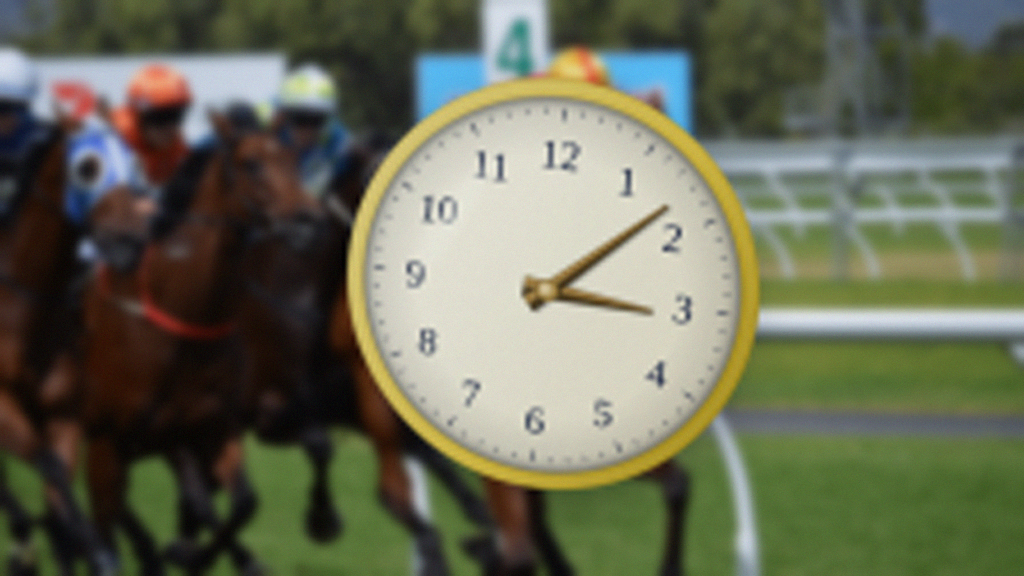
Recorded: h=3 m=8
